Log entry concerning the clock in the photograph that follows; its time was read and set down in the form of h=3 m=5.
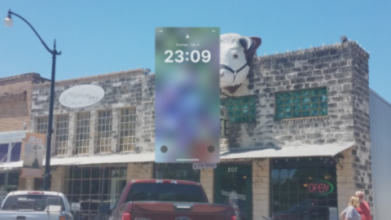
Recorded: h=23 m=9
